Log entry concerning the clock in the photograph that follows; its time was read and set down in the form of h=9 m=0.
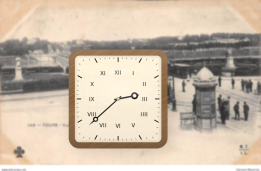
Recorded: h=2 m=38
